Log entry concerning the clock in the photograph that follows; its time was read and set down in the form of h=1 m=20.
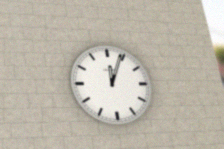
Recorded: h=12 m=4
